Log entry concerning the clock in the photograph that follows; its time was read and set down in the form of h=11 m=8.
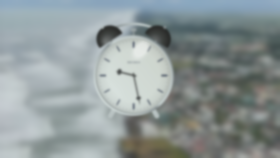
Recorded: h=9 m=28
